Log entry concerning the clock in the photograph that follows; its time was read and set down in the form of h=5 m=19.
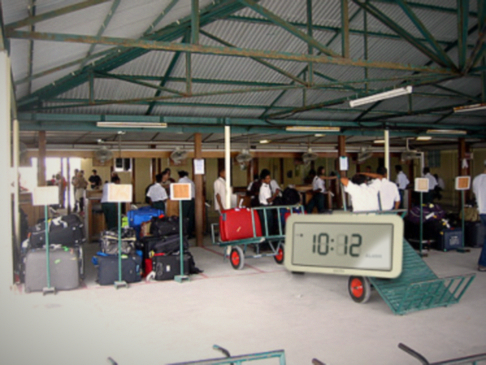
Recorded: h=10 m=12
